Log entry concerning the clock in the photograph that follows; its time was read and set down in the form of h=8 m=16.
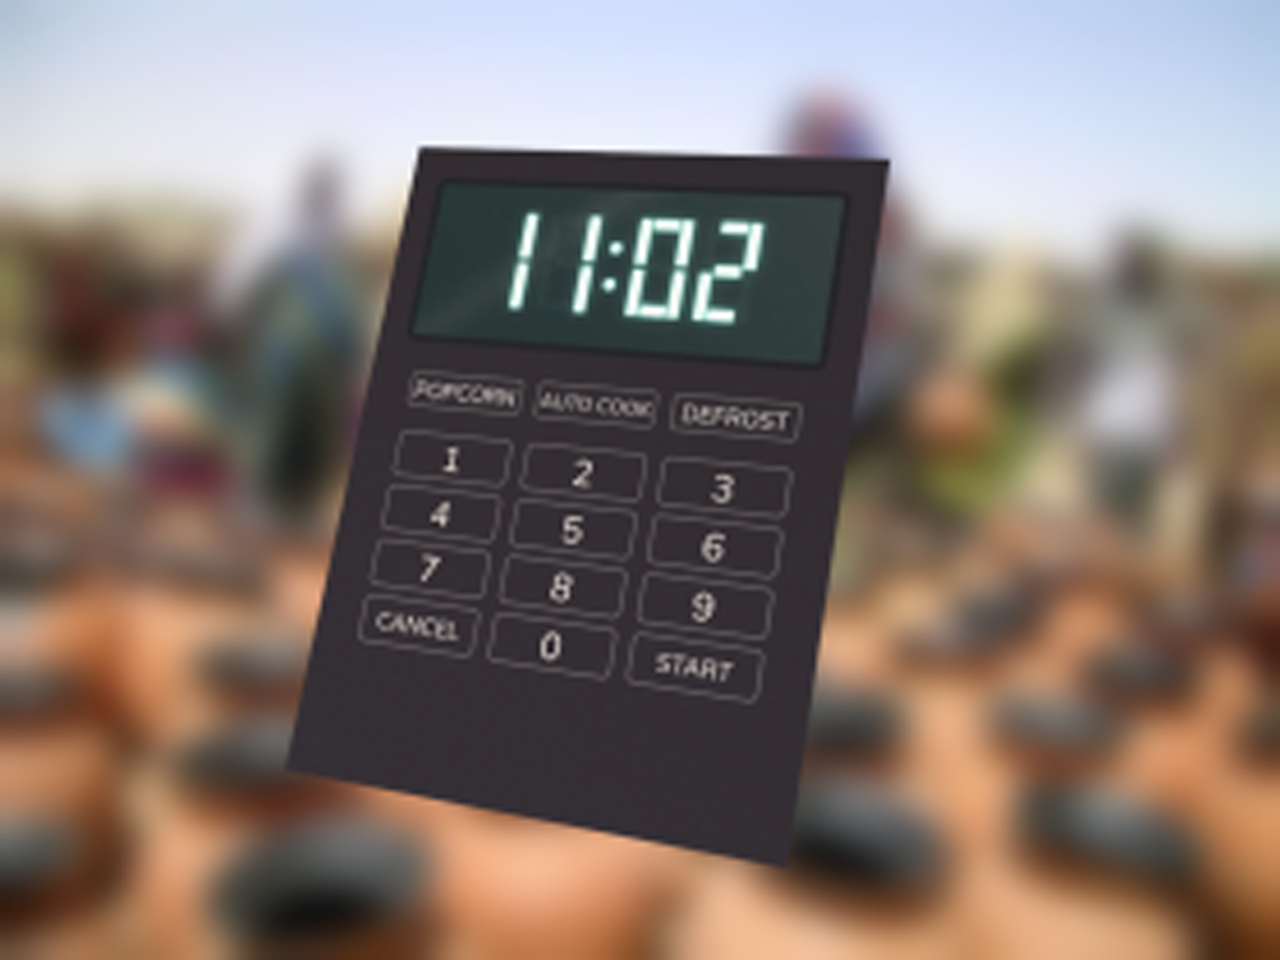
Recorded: h=11 m=2
